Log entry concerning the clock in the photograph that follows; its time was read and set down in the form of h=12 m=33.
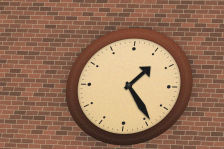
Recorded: h=1 m=24
